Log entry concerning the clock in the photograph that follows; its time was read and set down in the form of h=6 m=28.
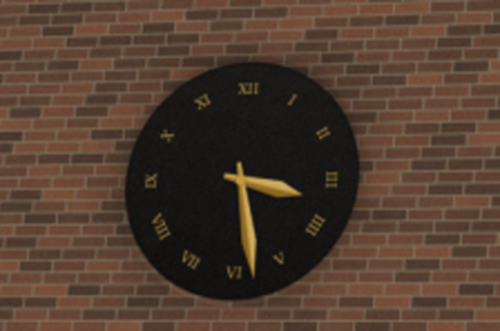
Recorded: h=3 m=28
